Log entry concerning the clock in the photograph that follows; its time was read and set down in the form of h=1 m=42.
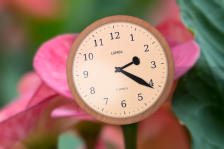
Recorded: h=2 m=21
